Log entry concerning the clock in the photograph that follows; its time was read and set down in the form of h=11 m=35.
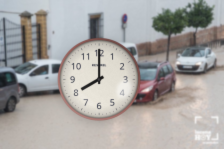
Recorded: h=8 m=0
